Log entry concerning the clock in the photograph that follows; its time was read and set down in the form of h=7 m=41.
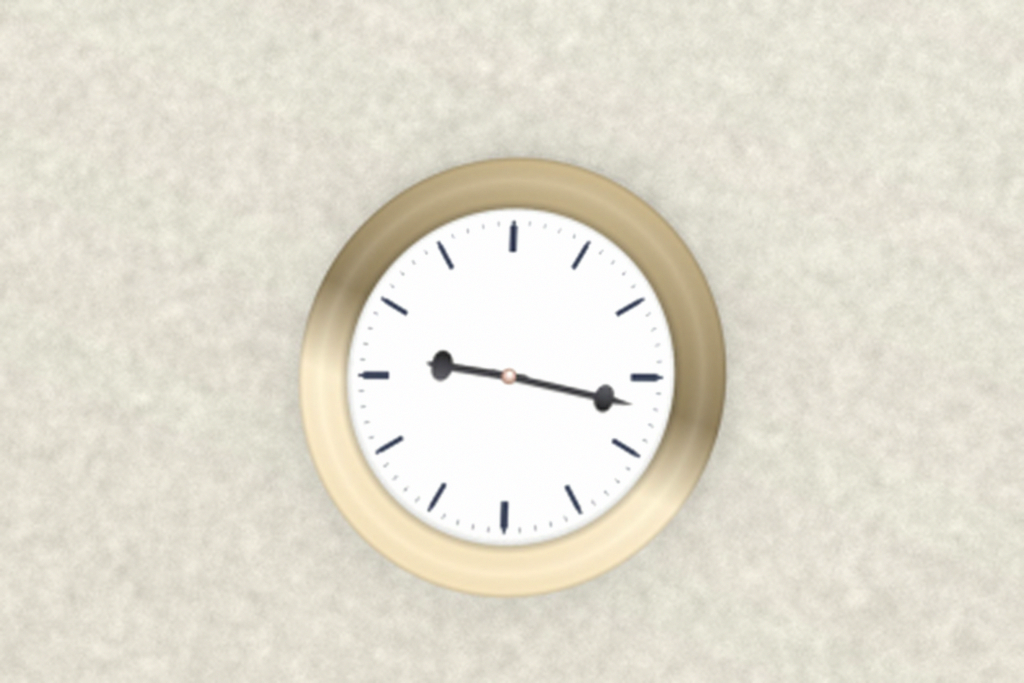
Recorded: h=9 m=17
